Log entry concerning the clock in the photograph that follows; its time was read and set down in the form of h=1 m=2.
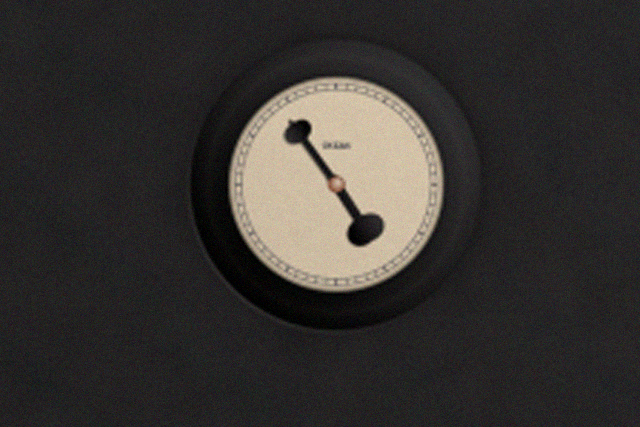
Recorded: h=4 m=54
